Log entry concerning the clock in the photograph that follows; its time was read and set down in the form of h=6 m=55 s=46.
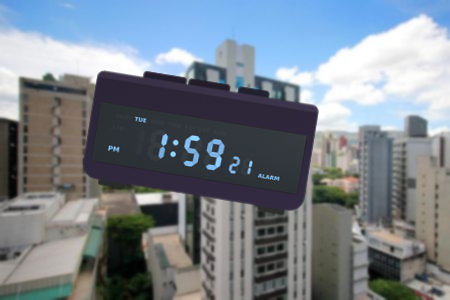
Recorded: h=1 m=59 s=21
